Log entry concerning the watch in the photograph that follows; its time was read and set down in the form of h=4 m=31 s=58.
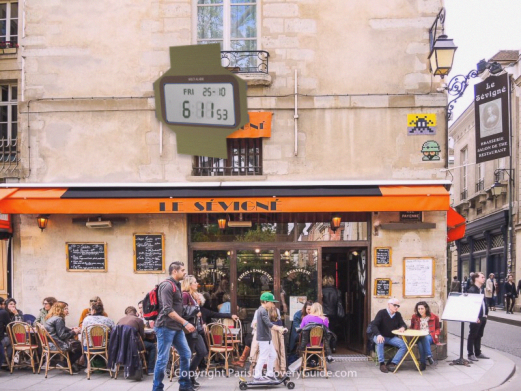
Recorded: h=6 m=11 s=53
